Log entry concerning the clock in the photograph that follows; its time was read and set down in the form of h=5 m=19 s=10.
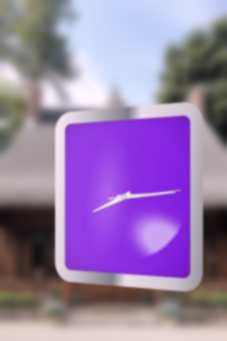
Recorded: h=8 m=14 s=14
